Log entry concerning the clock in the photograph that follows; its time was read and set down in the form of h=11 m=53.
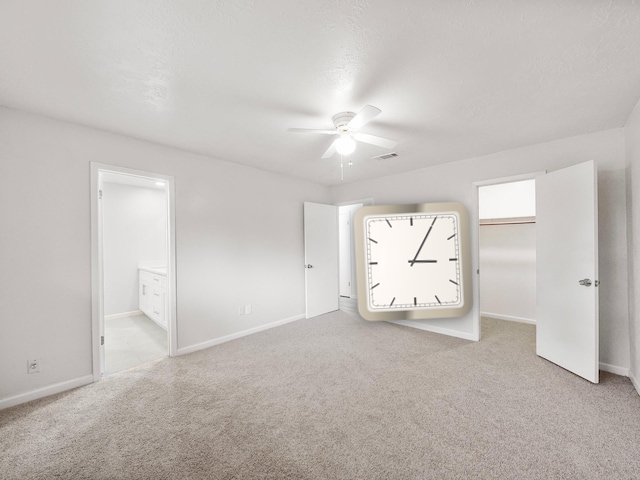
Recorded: h=3 m=5
